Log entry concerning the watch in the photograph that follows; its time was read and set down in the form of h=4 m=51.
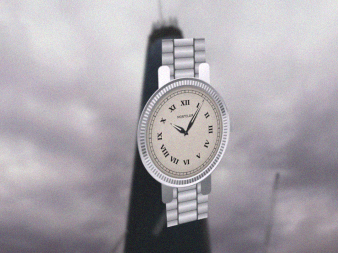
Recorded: h=10 m=6
